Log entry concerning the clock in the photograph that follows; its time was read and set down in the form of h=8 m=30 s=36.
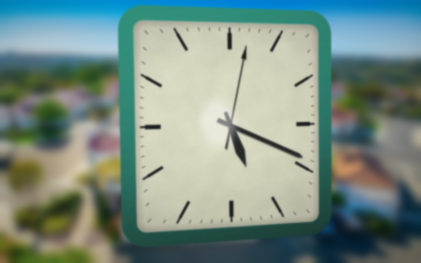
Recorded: h=5 m=19 s=2
